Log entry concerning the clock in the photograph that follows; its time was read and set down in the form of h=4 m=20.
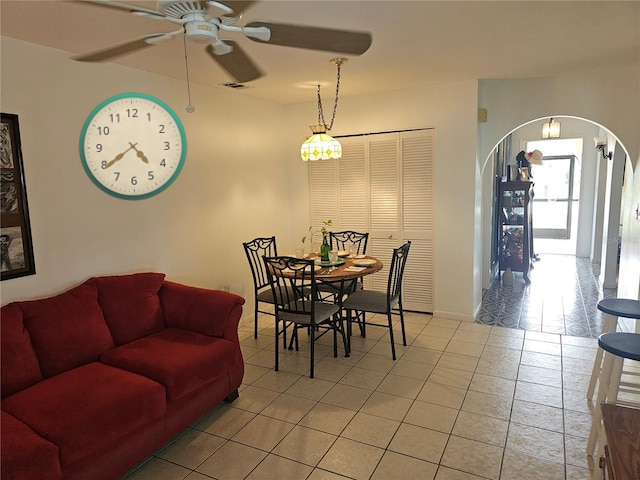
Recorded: h=4 m=39
